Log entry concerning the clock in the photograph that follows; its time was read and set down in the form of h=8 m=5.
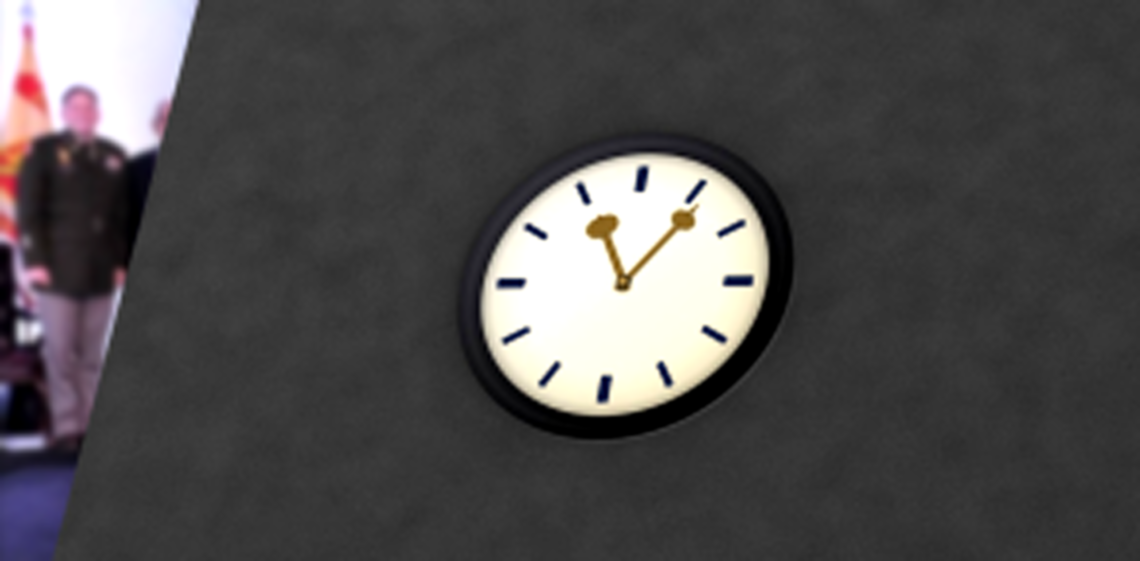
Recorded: h=11 m=6
